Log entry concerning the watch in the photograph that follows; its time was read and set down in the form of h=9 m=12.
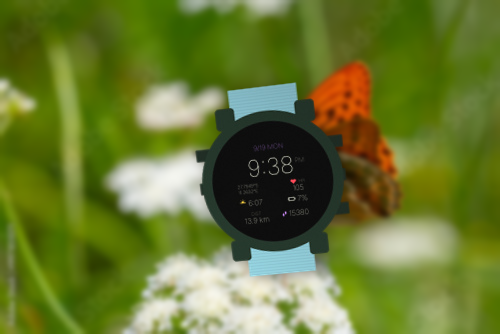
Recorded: h=9 m=38
